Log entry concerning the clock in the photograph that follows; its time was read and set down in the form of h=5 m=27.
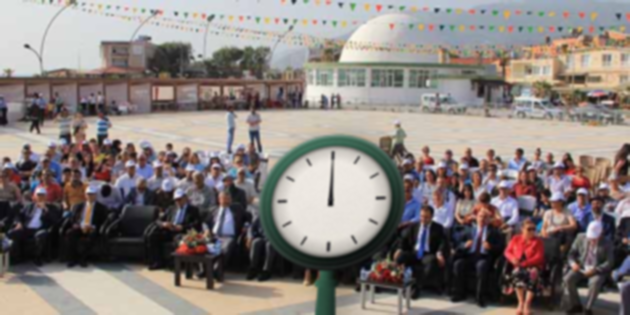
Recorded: h=12 m=0
